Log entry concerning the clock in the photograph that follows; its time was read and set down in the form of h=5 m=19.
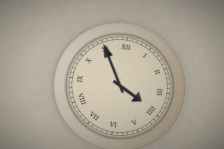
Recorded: h=3 m=55
